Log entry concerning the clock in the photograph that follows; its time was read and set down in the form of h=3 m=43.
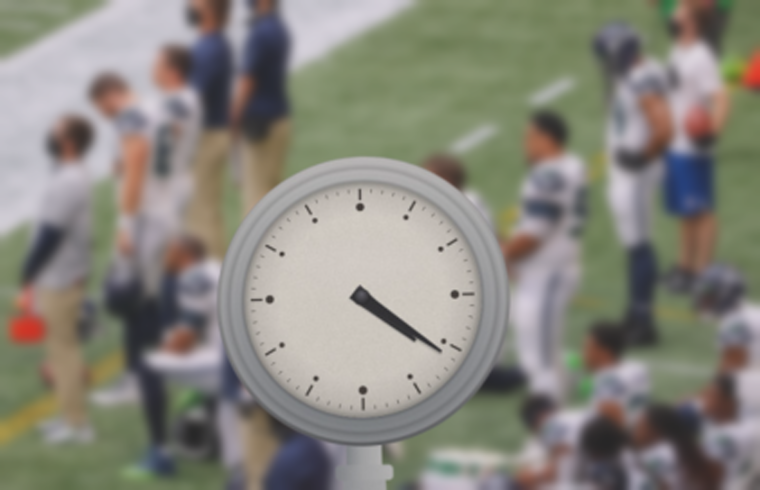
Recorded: h=4 m=21
